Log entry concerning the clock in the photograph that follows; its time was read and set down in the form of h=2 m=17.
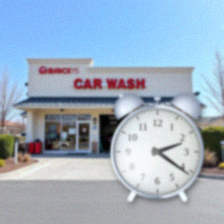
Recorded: h=2 m=21
